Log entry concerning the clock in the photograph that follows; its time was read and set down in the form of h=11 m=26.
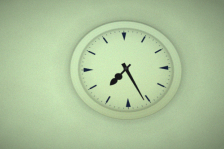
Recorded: h=7 m=26
